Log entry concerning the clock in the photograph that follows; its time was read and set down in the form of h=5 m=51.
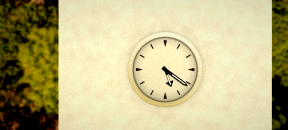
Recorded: h=5 m=21
